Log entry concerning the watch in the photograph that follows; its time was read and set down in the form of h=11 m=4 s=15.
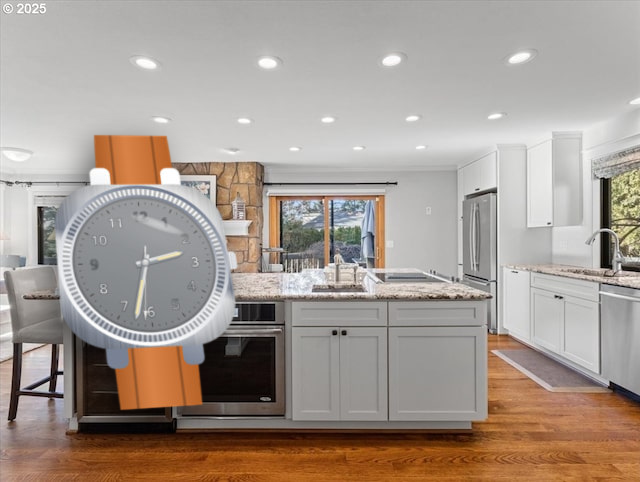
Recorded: h=2 m=32 s=31
